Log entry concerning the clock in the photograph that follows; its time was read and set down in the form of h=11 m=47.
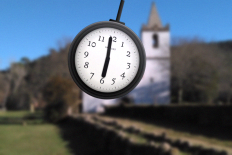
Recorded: h=5 m=59
